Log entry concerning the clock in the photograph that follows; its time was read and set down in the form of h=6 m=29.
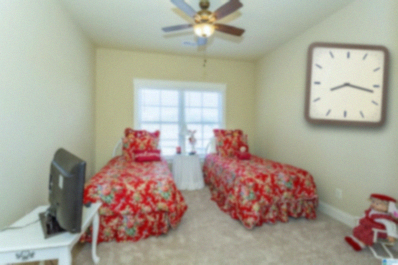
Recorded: h=8 m=17
